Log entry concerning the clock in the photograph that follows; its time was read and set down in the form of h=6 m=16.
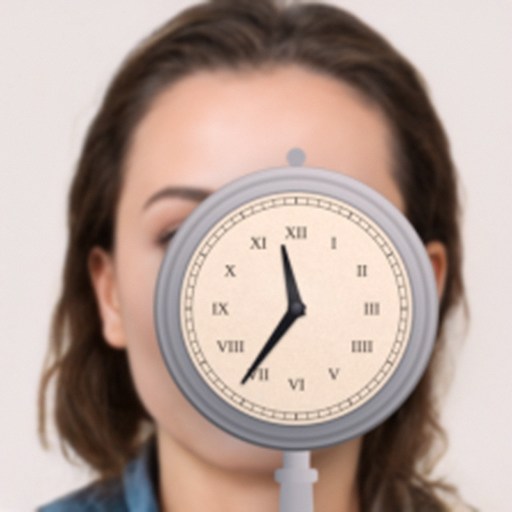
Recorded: h=11 m=36
